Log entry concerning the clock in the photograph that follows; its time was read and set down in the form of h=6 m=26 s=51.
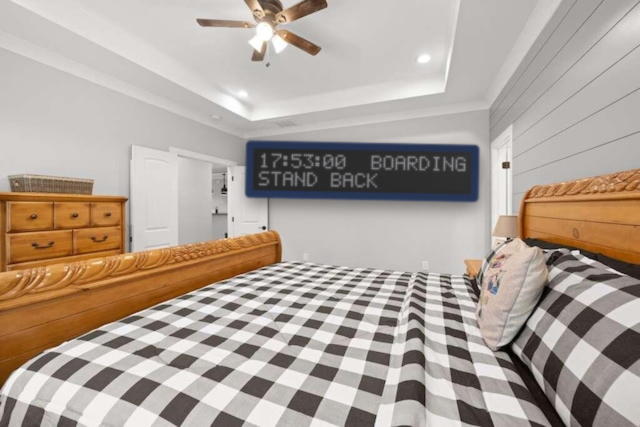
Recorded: h=17 m=53 s=0
